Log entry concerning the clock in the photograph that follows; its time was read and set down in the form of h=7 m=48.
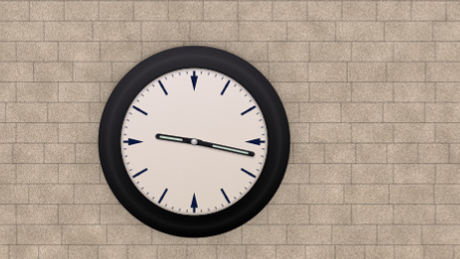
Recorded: h=9 m=17
